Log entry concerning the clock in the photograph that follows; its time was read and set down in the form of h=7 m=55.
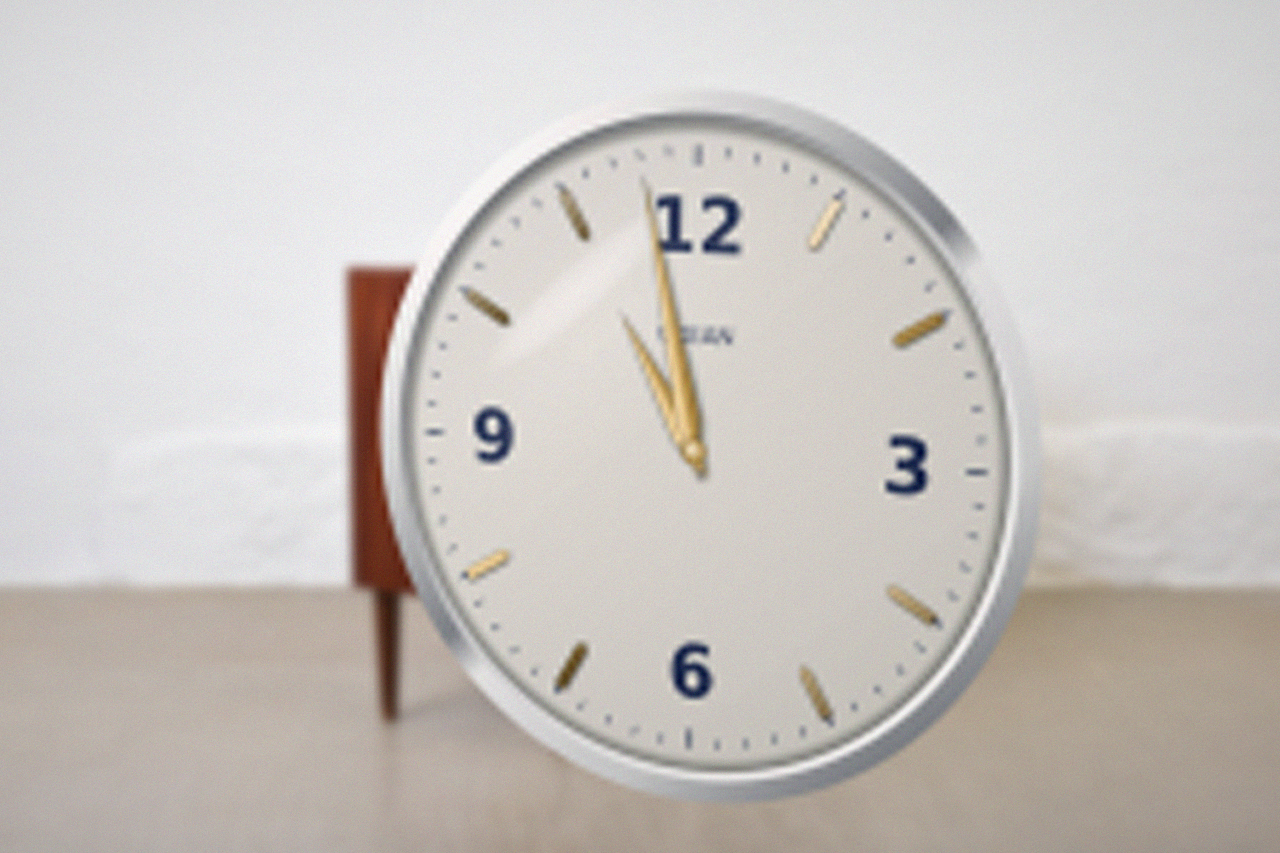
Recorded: h=10 m=58
